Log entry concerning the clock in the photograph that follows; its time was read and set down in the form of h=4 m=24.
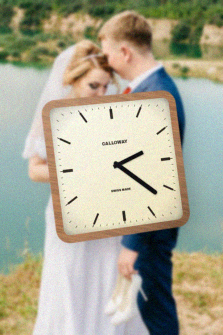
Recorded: h=2 m=22
